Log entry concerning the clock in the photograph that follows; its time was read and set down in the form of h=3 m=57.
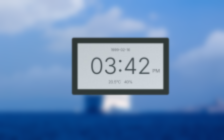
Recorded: h=3 m=42
